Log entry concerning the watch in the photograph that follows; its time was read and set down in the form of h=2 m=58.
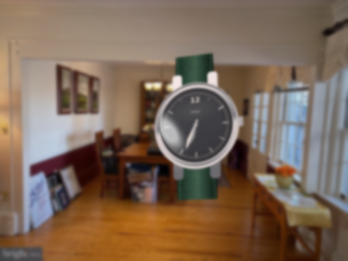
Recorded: h=6 m=34
